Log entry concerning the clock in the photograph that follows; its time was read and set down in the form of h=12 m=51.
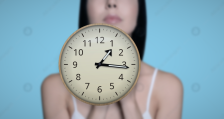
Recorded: h=1 m=16
